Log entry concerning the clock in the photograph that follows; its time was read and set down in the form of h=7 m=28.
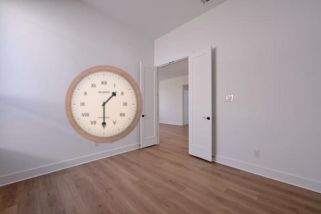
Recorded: h=1 m=30
